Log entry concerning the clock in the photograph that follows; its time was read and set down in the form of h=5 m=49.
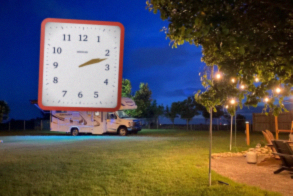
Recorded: h=2 m=12
